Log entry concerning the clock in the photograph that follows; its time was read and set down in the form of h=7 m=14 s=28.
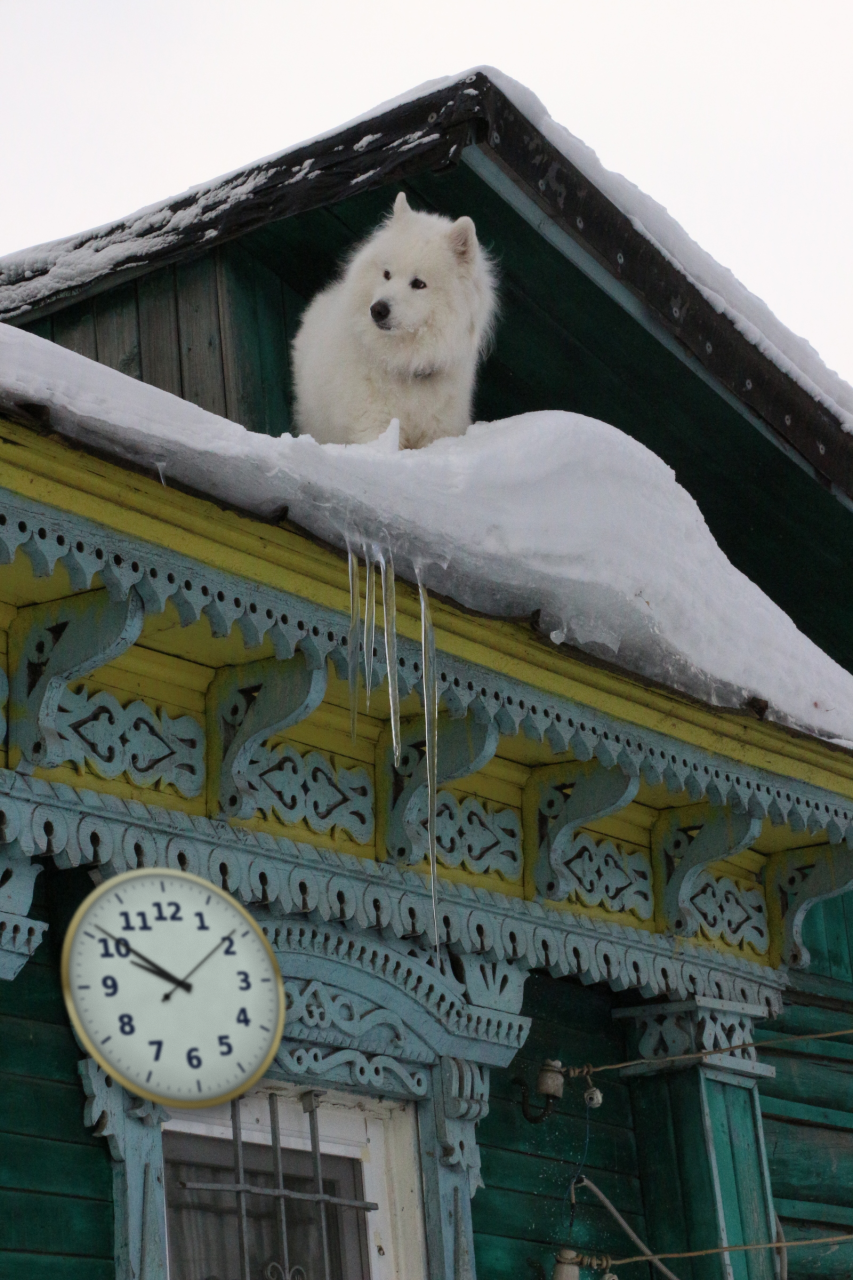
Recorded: h=9 m=51 s=9
